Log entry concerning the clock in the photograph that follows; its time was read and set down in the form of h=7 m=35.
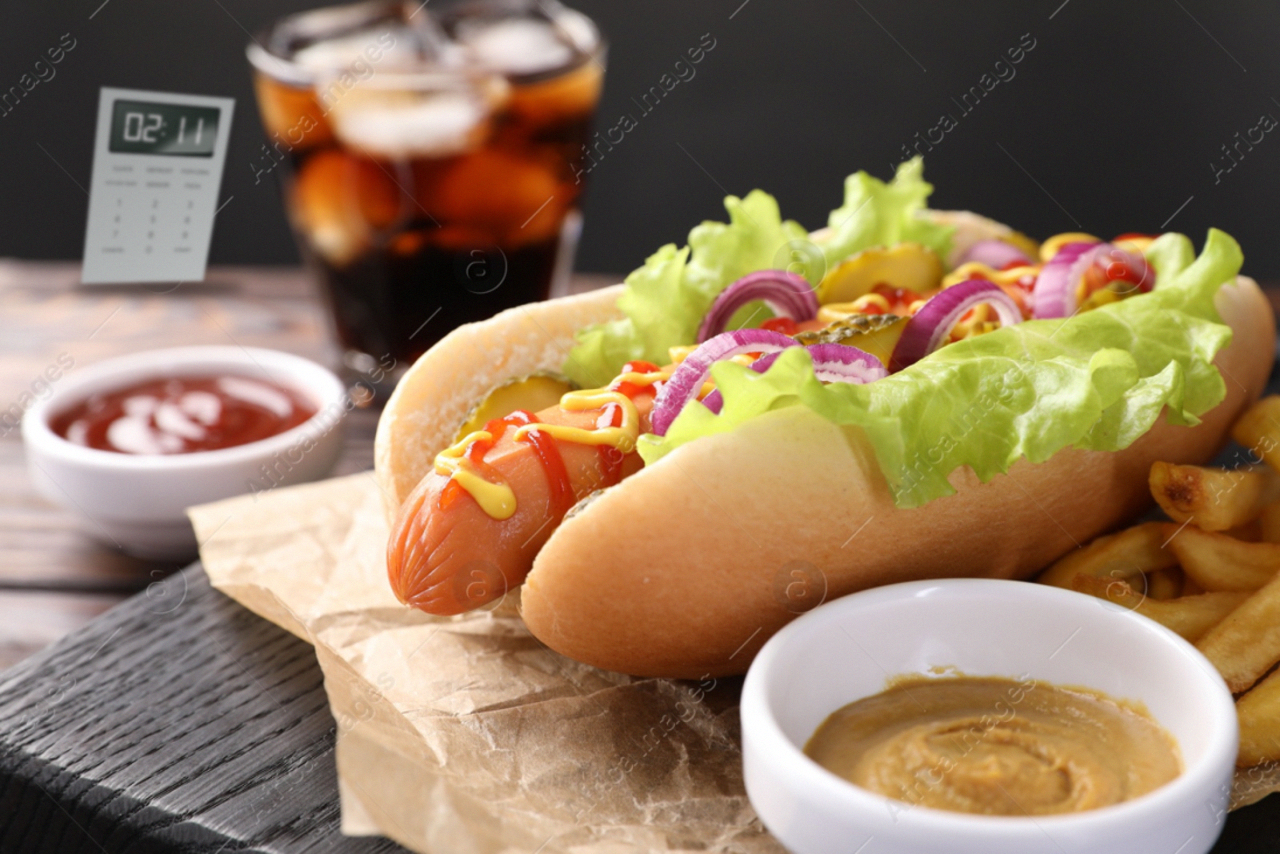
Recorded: h=2 m=11
